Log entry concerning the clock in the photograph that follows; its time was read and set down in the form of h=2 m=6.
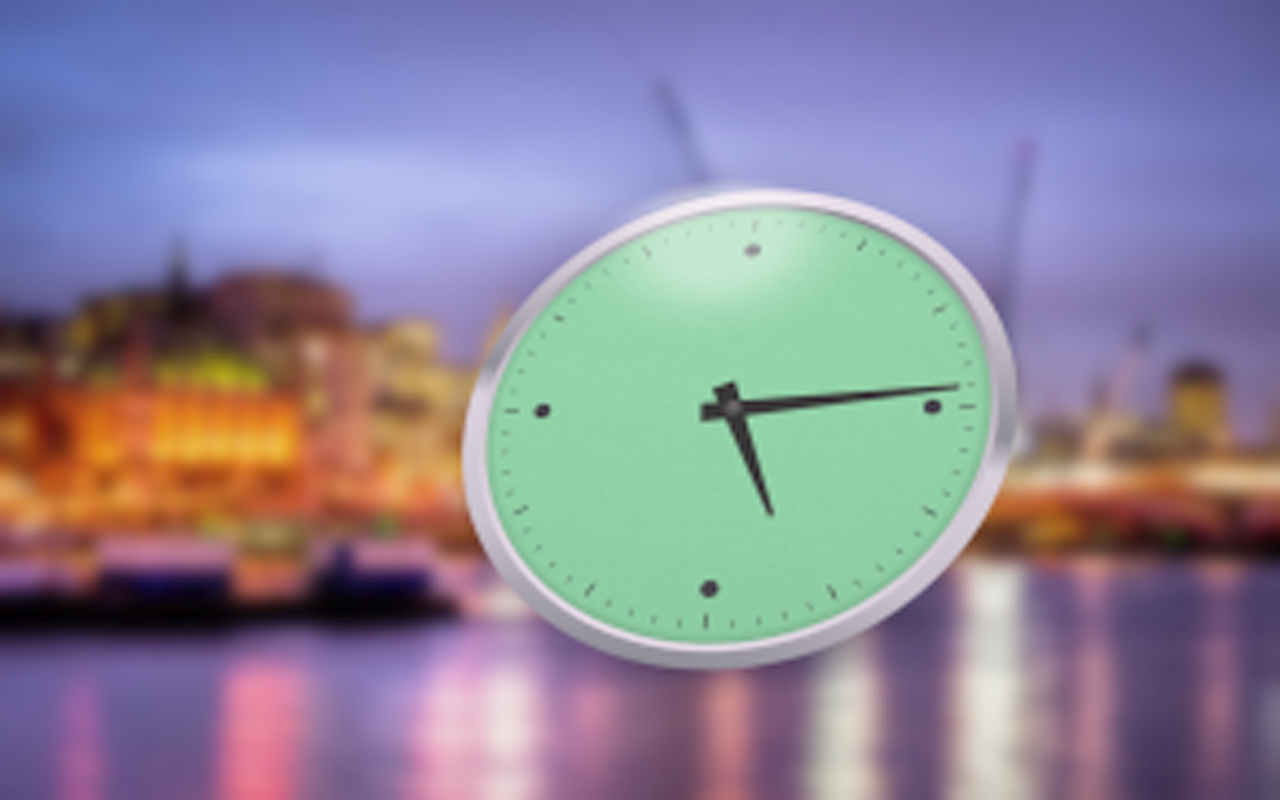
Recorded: h=5 m=14
